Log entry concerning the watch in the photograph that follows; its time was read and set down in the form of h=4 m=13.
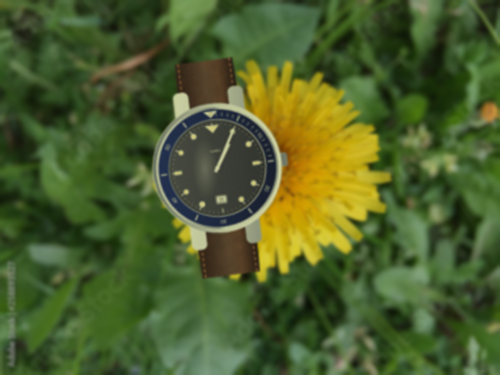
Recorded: h=1 m=5
